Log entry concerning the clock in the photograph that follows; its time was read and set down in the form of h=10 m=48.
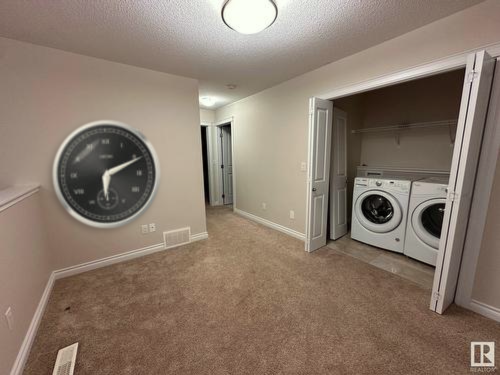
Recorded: h=6 m=11
